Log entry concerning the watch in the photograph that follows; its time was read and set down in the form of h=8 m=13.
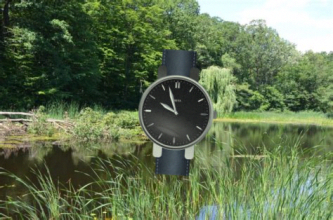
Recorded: h=9 m=57
